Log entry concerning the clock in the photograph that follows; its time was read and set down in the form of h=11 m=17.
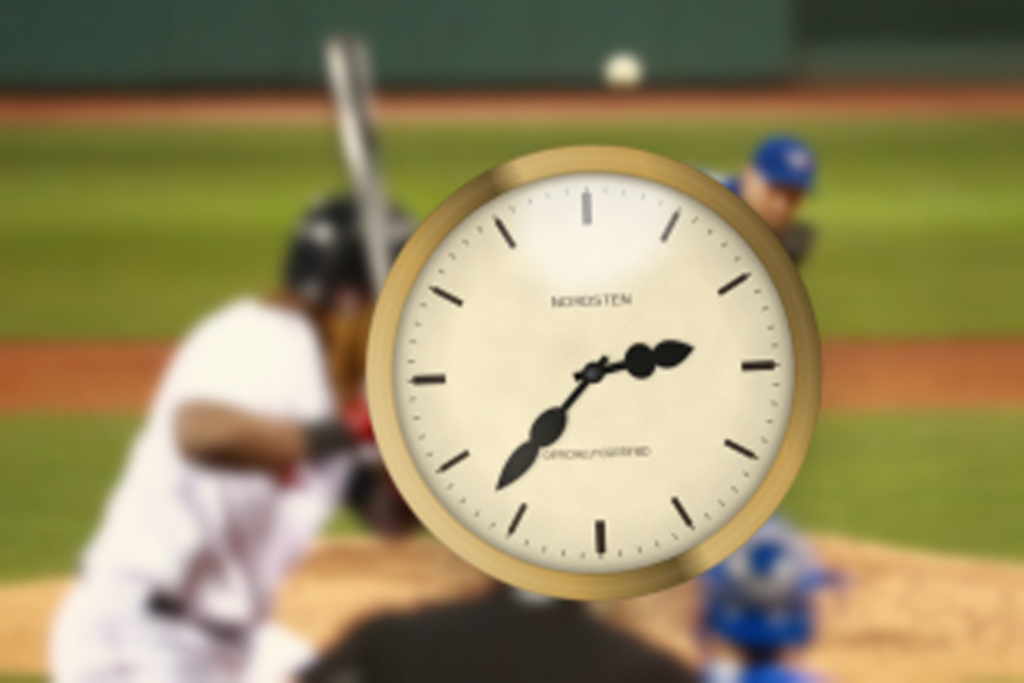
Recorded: h=2 m=37
